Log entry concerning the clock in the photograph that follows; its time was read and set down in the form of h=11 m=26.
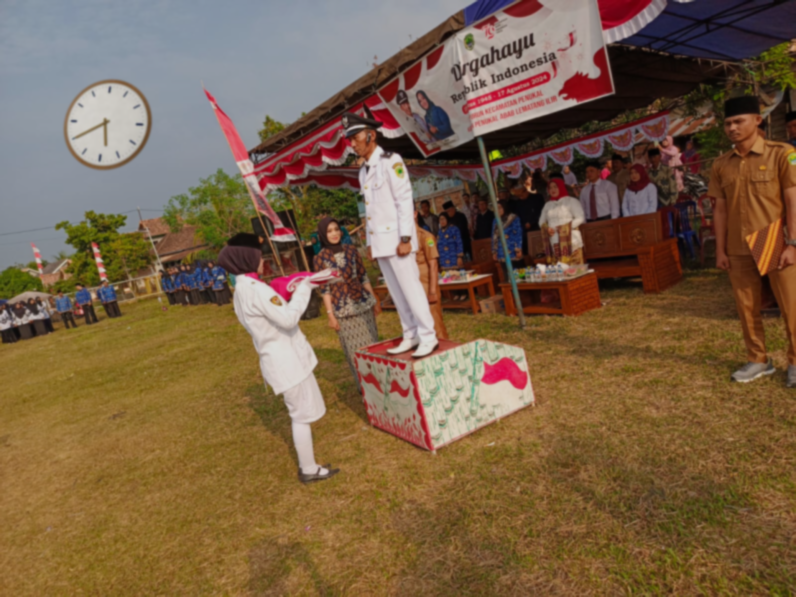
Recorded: h=5 m=40
